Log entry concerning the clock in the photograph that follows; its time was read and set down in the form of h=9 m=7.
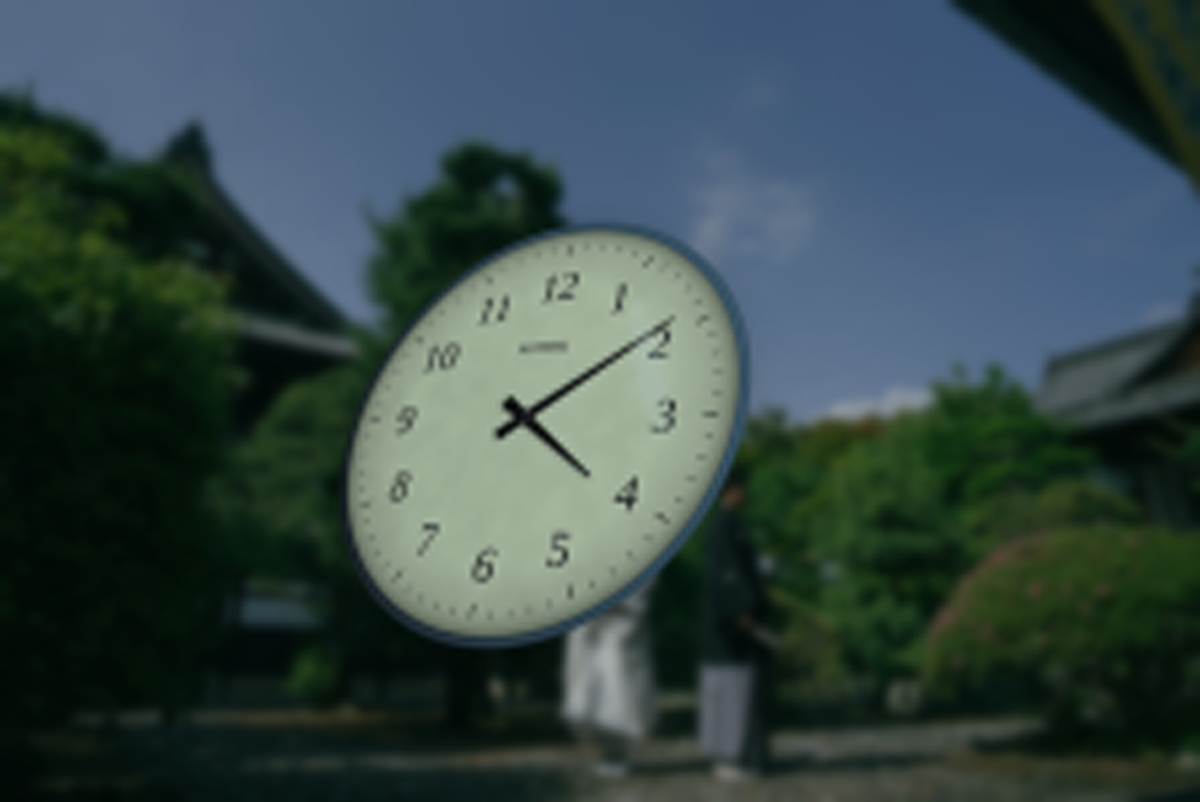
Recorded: h=4 m=9
